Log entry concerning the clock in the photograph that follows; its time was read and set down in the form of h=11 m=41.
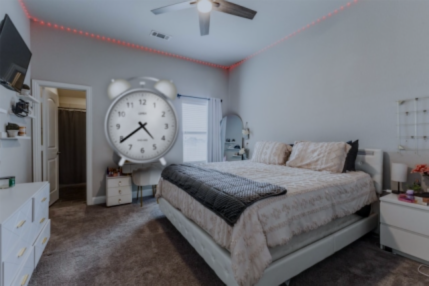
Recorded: h=4 m=39
